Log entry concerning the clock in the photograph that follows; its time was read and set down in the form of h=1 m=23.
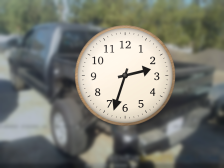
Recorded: h=2 m=33
